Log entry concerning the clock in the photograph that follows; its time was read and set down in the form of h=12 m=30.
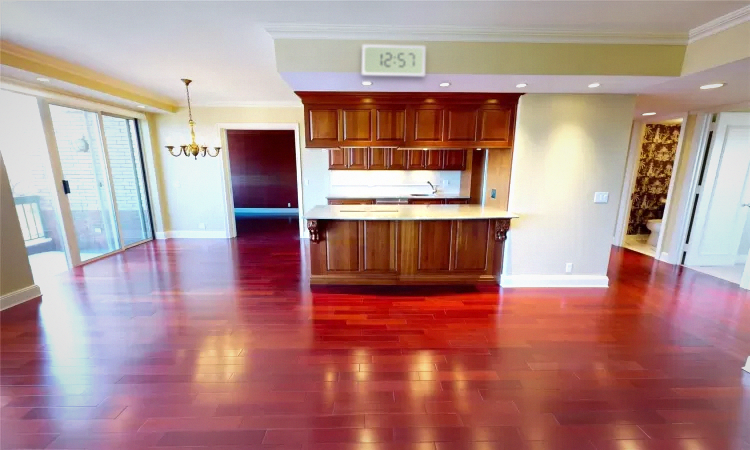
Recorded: h=12 m=57
